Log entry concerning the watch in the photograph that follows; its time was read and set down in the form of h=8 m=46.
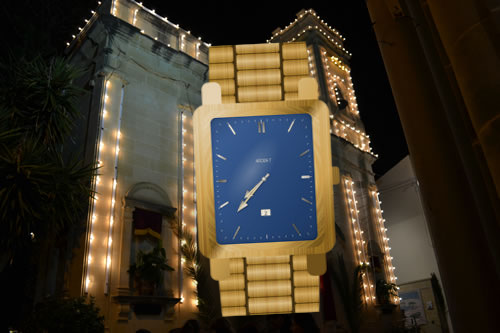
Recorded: h=7 m=37
